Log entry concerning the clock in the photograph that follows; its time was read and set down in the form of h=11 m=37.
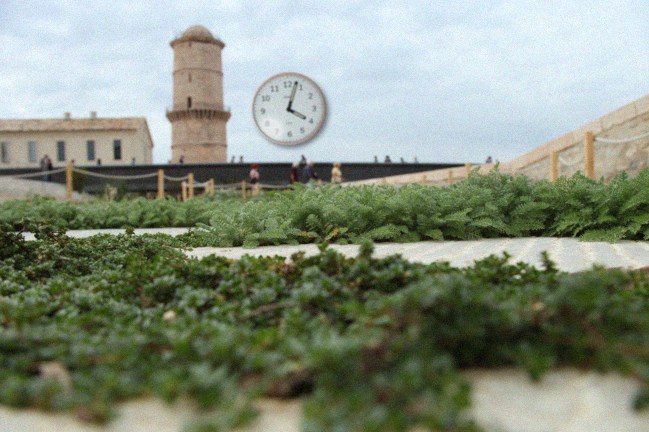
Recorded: h=4 m=3
